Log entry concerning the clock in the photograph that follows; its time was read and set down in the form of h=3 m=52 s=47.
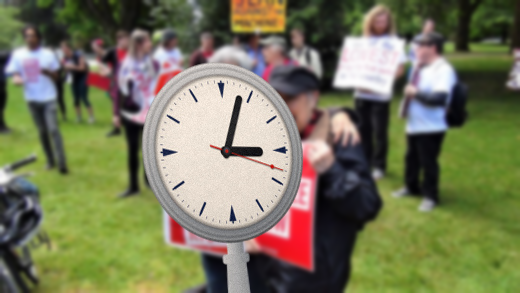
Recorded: h=3 m=3 s=18
